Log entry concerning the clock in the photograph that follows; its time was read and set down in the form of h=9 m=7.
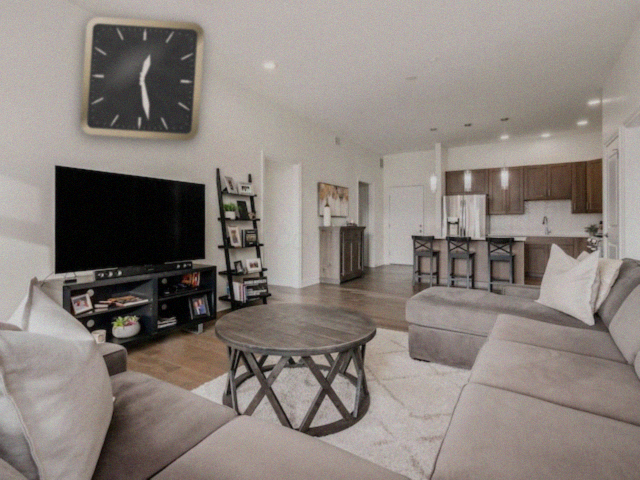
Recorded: h=12 m=28
